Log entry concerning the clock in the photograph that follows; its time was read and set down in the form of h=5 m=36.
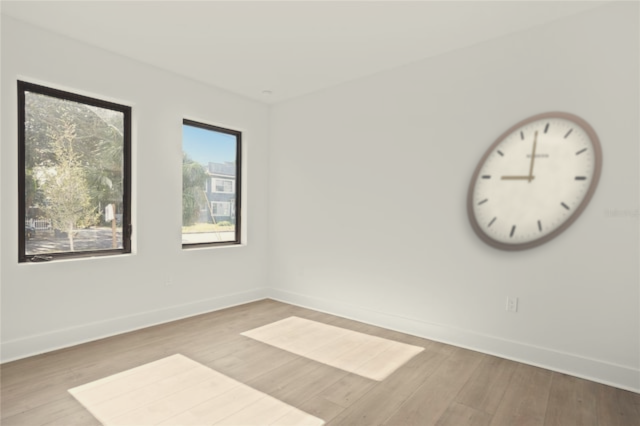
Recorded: h=8 m=58
